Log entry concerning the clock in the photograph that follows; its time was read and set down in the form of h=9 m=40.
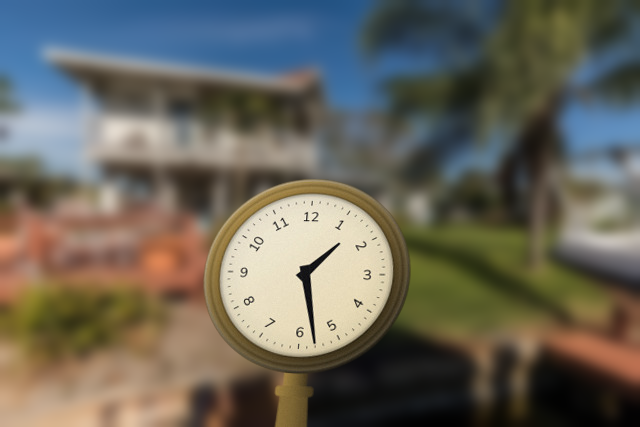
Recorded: h=1 m=28
